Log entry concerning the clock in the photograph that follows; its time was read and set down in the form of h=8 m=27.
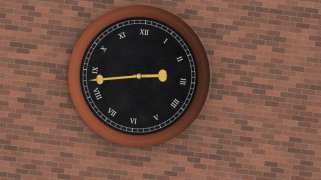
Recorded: h=2 m=43
